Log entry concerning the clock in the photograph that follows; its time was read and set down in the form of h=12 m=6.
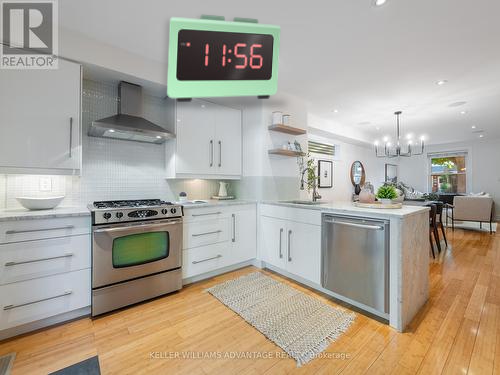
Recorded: h=11 m=56
